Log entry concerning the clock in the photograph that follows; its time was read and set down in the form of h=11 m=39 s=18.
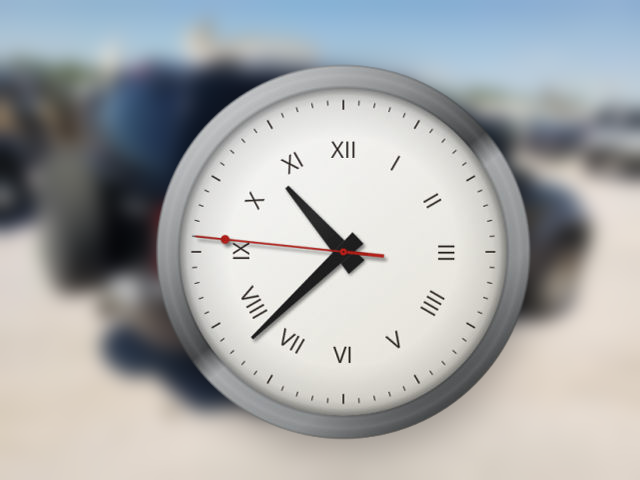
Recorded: h=10 m=37 s=46
